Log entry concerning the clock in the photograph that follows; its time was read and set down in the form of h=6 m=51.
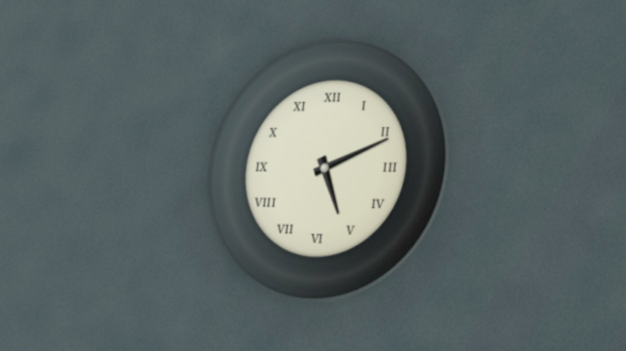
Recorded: h=5 m=11
